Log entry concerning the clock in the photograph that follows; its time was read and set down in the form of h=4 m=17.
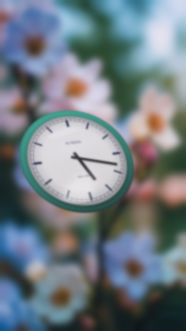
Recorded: h=5 m=18
